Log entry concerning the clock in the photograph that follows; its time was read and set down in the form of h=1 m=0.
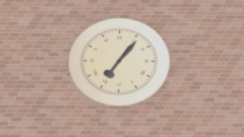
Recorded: h=7 m=6
